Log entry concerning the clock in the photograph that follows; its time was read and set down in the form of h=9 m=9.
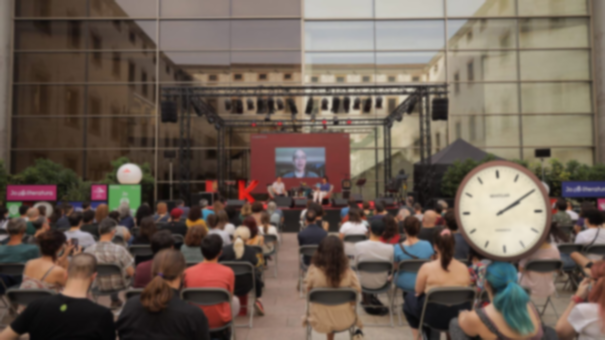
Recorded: h=2 m=10
